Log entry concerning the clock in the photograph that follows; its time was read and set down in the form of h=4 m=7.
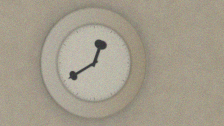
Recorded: h=12 m=40
